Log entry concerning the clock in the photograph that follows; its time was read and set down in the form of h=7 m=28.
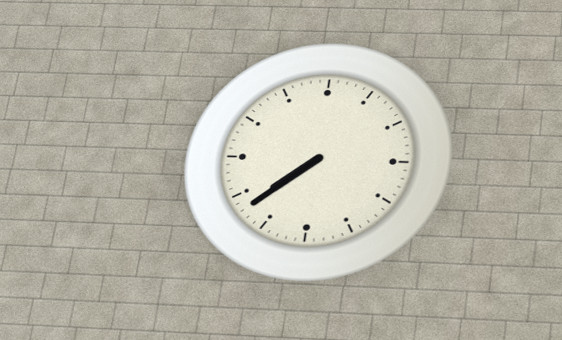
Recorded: h=7 m=38
